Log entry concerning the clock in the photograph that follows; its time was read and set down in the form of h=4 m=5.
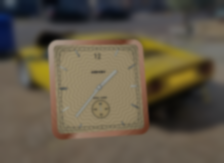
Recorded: h=1 m=37
